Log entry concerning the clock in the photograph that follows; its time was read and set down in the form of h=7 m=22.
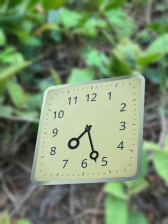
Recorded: h=7 m=27
